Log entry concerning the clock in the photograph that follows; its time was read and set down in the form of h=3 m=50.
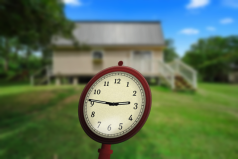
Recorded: h=2 m=46
